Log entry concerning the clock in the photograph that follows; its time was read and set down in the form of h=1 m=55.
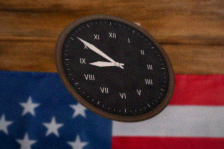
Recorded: h=8 m=51
